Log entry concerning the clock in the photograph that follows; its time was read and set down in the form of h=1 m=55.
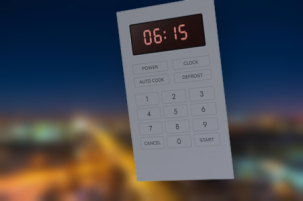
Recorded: h=6 m=15
